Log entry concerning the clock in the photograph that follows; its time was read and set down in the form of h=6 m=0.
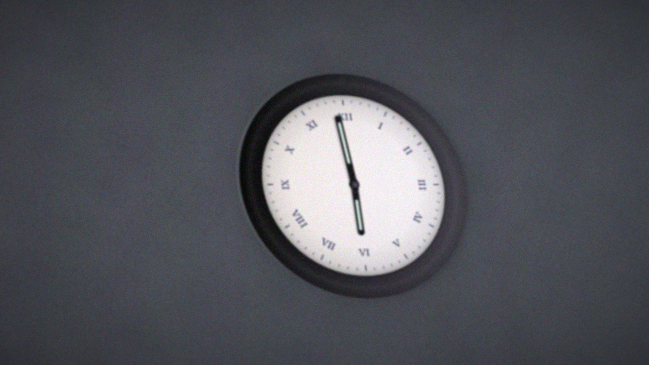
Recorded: h=5 m=59
